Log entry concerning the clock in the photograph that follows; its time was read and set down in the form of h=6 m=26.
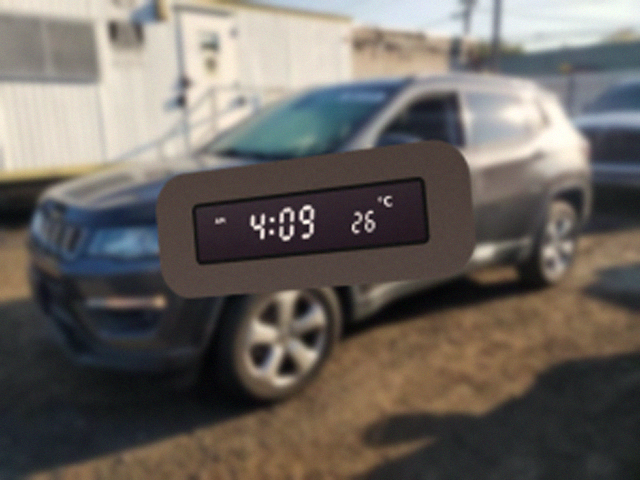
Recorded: h=4 m=9
